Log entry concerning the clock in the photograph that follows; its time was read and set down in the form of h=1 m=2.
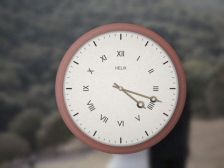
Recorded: h=4 m=18
